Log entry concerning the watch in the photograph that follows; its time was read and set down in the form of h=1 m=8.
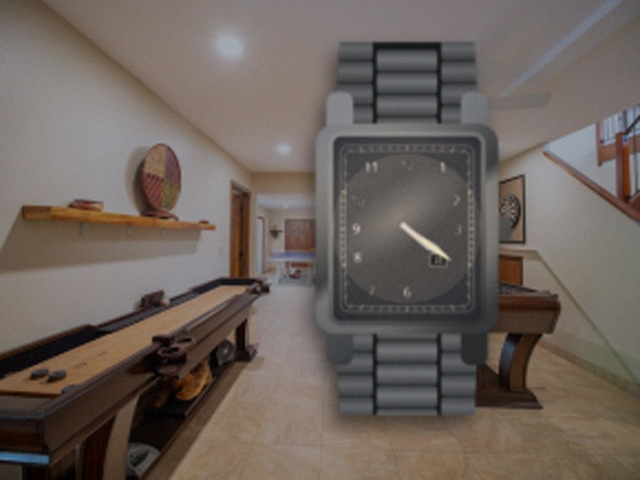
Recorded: h=4 m=21
